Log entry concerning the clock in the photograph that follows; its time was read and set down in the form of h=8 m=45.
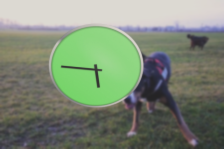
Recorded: h=5 m=46
